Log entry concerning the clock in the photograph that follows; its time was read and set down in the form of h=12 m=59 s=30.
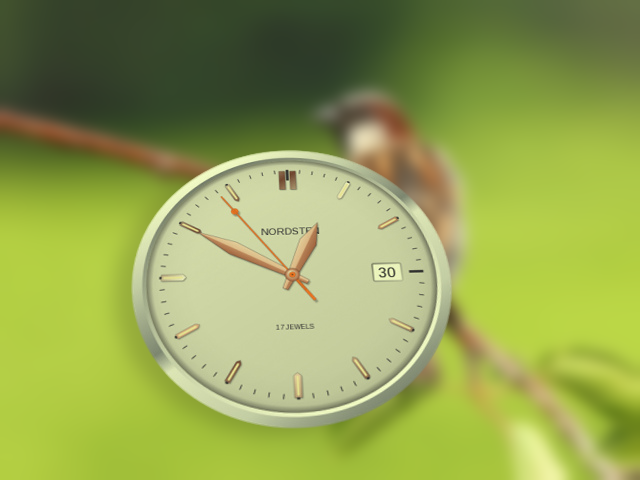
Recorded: h=12 m=49 s=54
